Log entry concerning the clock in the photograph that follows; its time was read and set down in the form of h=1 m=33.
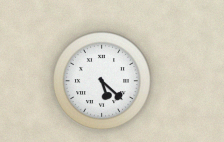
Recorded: h=5 m=22
